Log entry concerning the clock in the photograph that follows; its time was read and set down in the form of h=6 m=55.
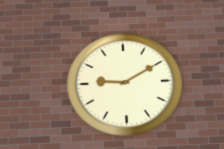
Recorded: h=9 m=10
